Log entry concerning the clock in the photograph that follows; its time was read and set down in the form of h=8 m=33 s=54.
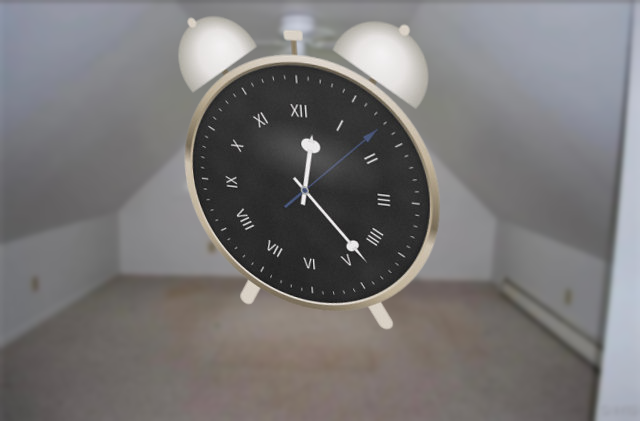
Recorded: h=12 m=23 s=8
